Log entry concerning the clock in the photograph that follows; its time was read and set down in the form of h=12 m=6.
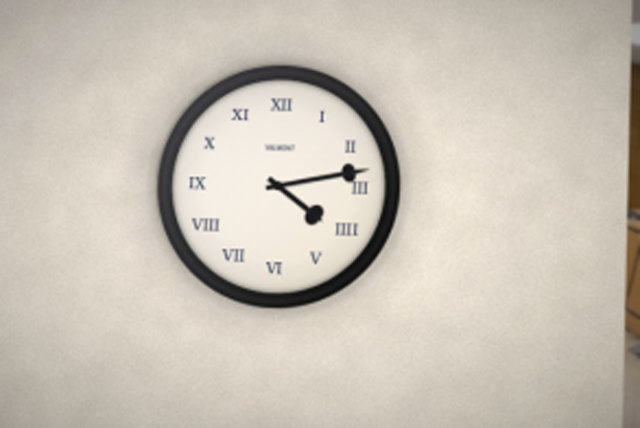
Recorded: h=4 m=13
